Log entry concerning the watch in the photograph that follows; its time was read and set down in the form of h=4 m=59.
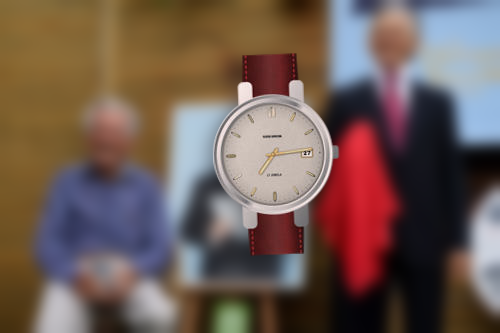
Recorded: h=7 m=14
